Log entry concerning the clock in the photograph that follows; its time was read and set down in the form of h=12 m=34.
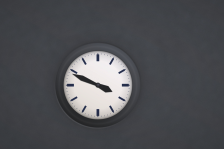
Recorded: h=3 m=49
